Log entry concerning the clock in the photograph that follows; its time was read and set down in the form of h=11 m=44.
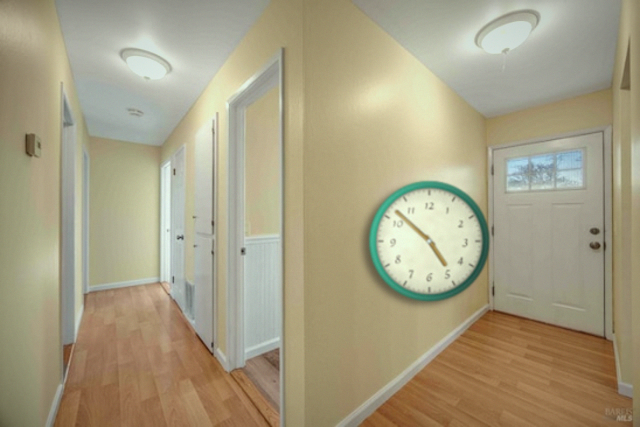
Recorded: h=4 m=52
